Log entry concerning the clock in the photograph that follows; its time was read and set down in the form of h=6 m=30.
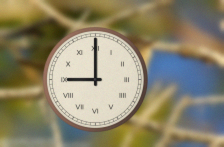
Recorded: h=9 m=0
